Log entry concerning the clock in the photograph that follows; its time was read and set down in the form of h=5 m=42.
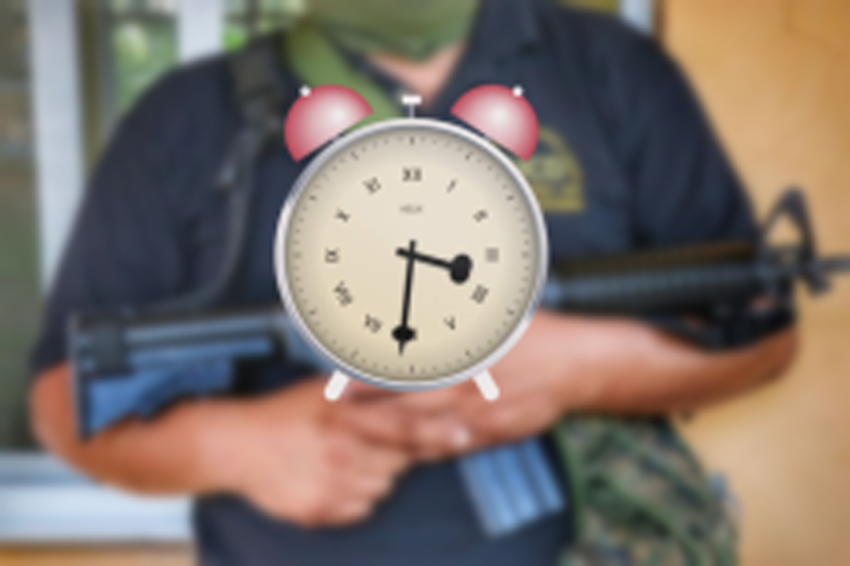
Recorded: h=3 m=31
